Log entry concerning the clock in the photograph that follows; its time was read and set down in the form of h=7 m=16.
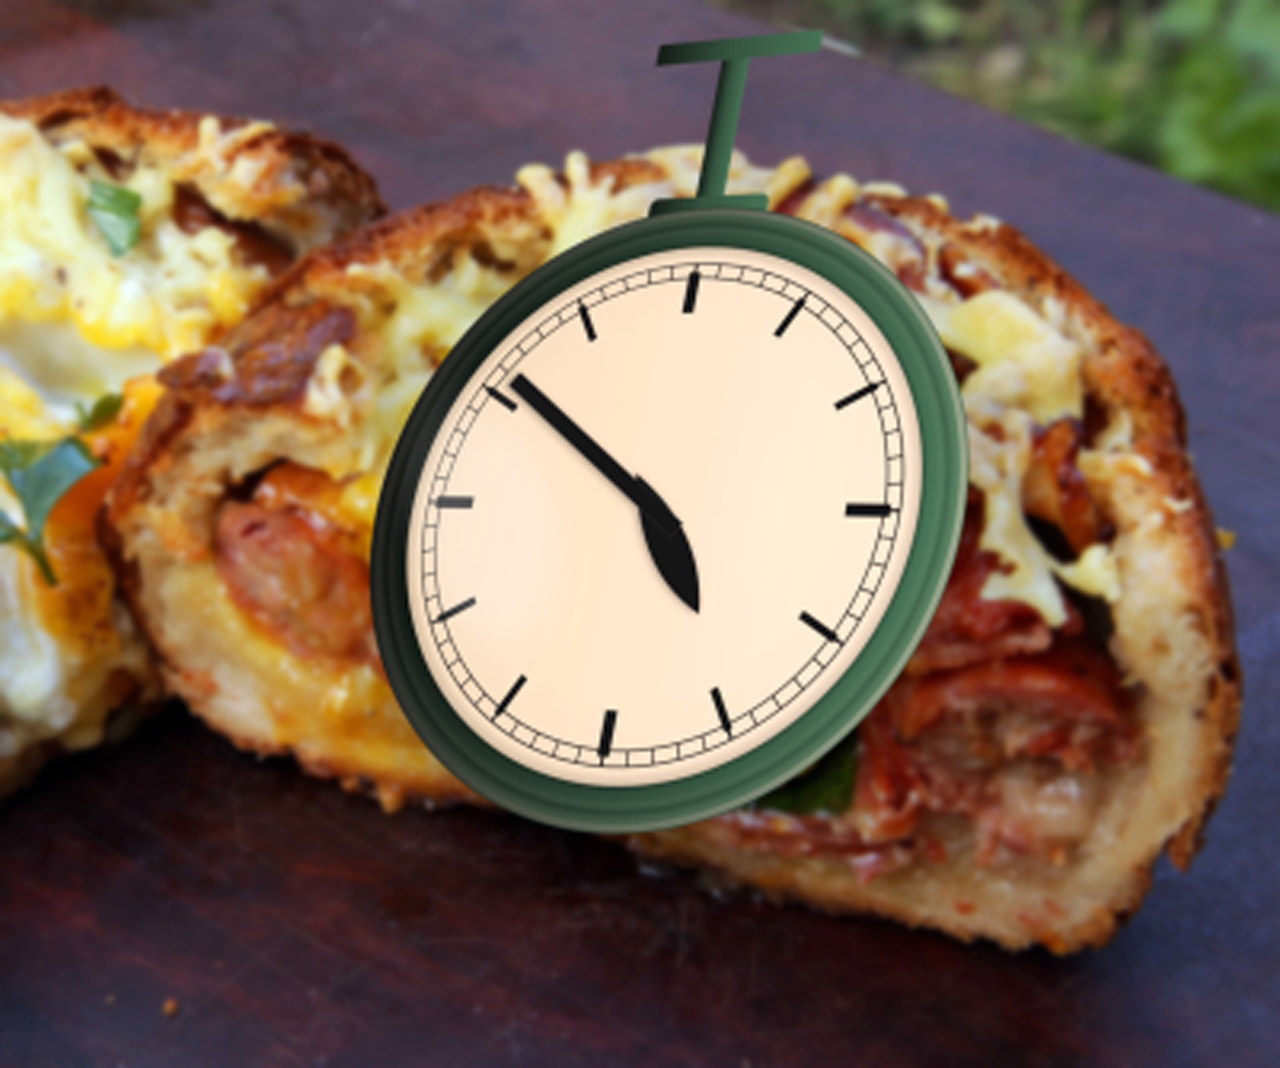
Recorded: h=4 m=51
